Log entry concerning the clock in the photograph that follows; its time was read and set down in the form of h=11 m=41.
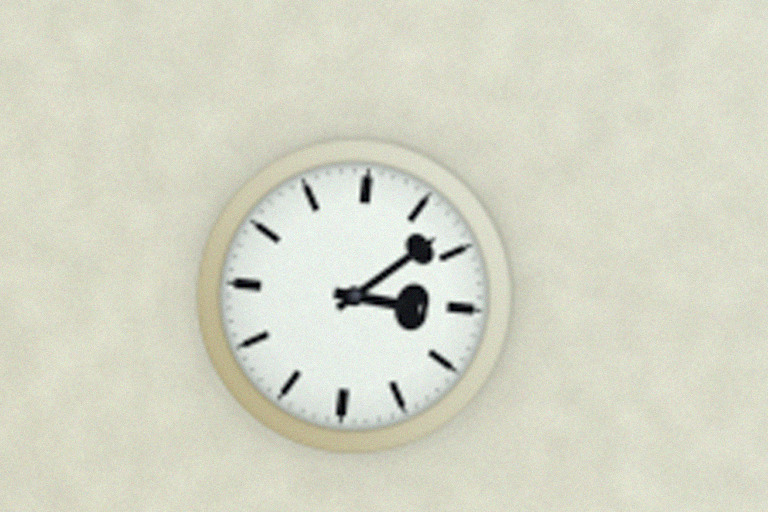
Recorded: h=3 m=8
